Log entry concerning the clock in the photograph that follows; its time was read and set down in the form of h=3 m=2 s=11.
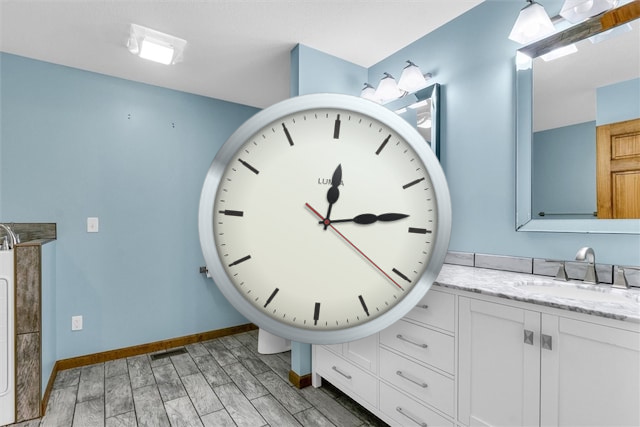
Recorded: h=12 m=13 s=21
